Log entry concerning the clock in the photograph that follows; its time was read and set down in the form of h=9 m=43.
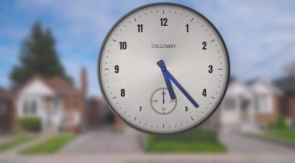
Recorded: h=5 m=23
